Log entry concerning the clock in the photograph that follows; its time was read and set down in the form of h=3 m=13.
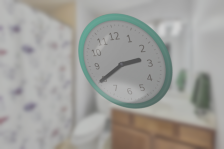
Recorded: h=2 m=40
